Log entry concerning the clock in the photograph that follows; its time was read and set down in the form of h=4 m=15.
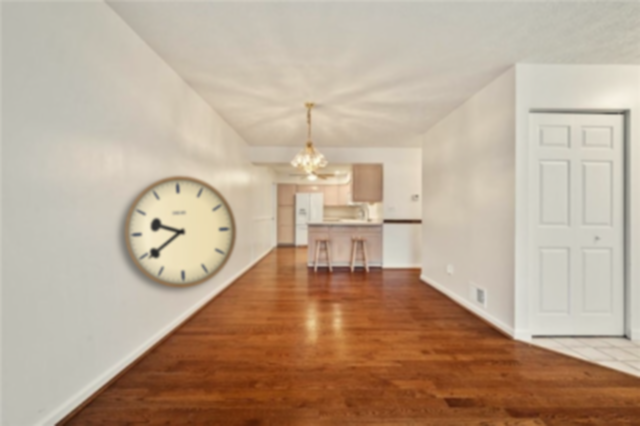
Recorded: h=9 m=39
